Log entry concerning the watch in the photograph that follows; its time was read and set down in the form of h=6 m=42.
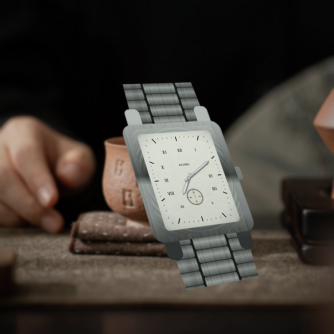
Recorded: h=7 m=10
